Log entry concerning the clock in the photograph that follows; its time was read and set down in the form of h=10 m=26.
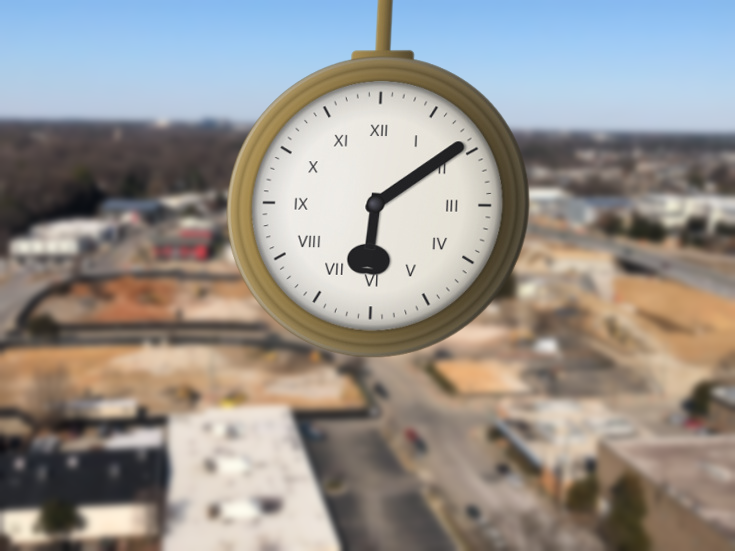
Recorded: h=6 m=9
